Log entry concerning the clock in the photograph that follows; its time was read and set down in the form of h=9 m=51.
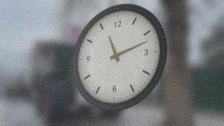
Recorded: h=11 m=12
